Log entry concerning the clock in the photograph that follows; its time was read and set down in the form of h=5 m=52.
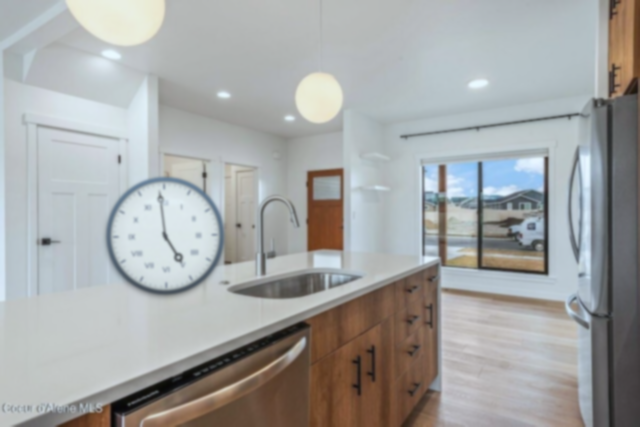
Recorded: h=4 m=59
